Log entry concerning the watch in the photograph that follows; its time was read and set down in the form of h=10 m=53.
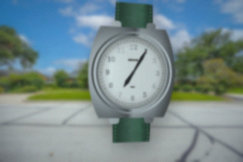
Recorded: h=7 m=5
